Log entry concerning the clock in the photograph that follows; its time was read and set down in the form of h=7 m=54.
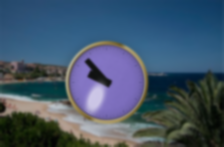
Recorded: h=9 m=53
